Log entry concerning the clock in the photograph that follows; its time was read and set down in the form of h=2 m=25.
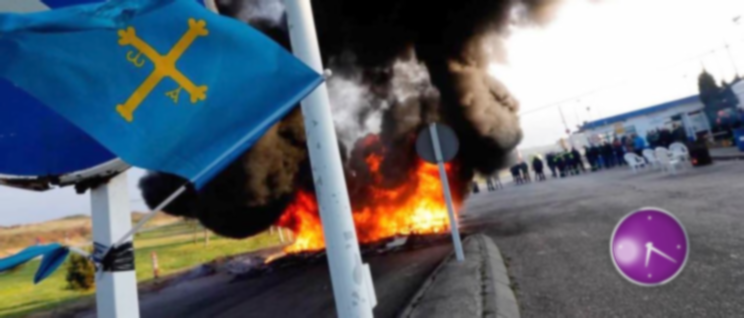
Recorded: h=6 m=20
